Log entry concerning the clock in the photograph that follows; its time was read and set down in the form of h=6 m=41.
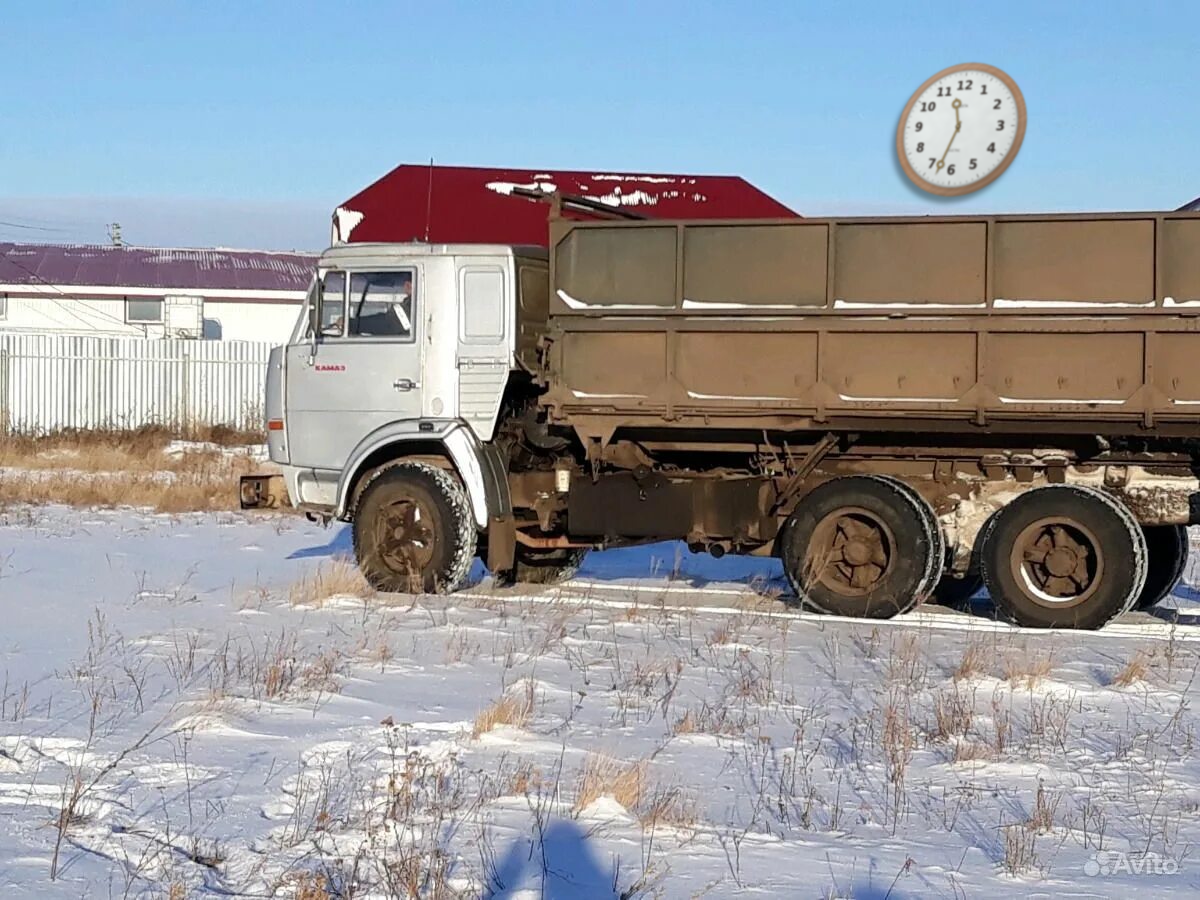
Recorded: h=11 m=33
